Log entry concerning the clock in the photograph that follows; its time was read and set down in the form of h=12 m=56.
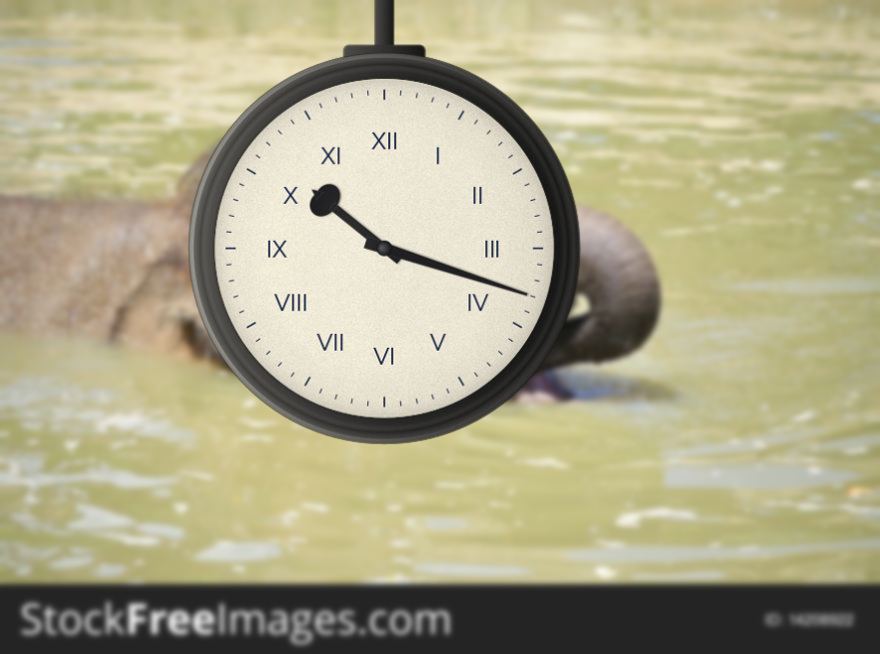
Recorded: h=10 m=18
